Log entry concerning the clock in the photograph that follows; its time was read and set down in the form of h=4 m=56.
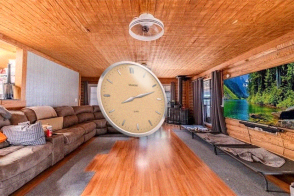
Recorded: h=8 m=12
